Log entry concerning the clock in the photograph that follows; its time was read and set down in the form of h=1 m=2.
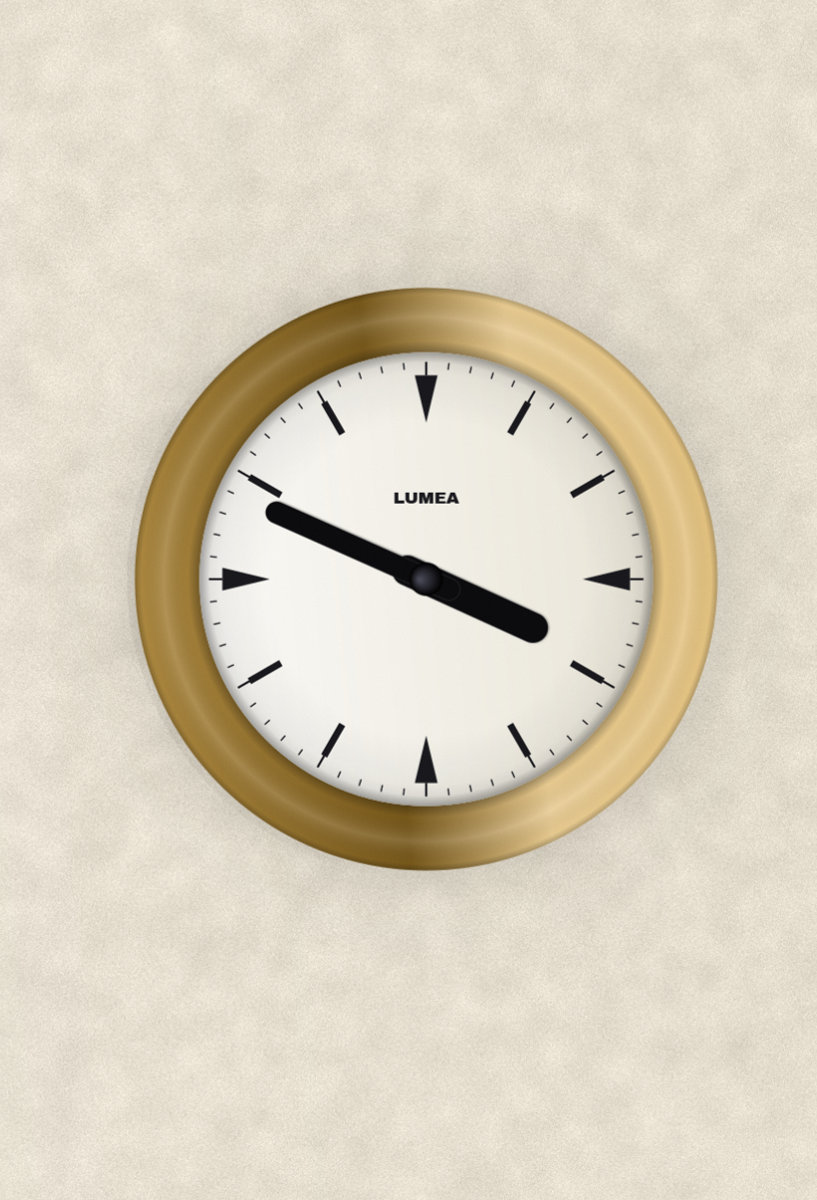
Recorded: h=3 m=49
